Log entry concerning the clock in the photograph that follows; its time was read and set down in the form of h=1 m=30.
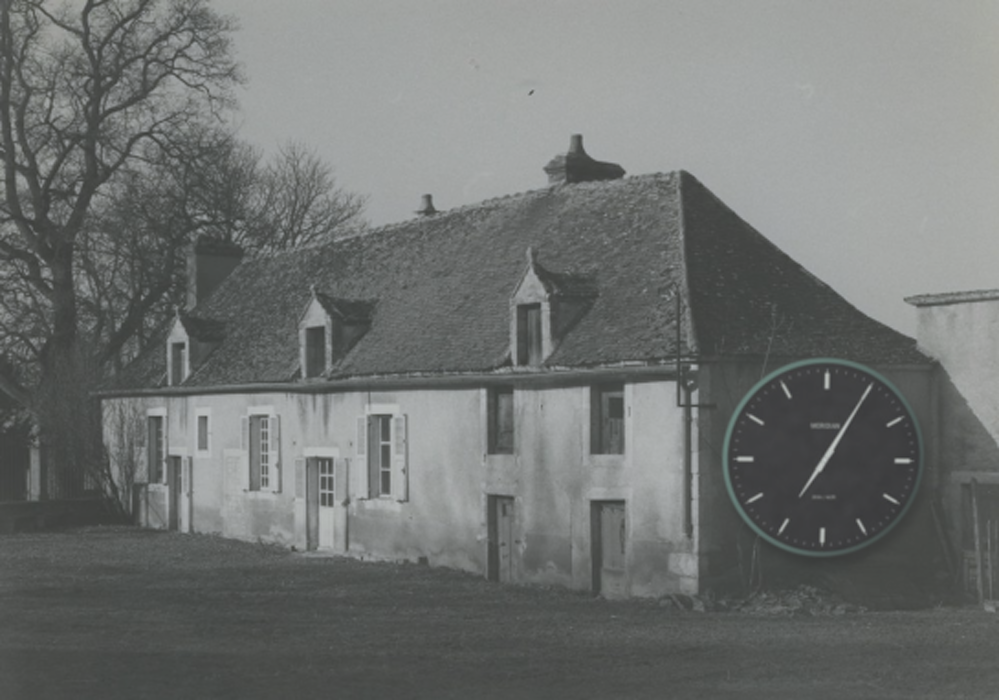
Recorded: h=7 m=5
